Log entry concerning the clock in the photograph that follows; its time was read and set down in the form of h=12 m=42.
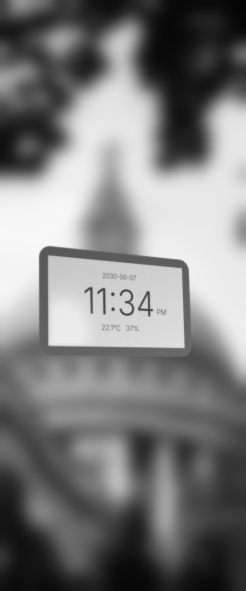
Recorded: h=11 m=34
